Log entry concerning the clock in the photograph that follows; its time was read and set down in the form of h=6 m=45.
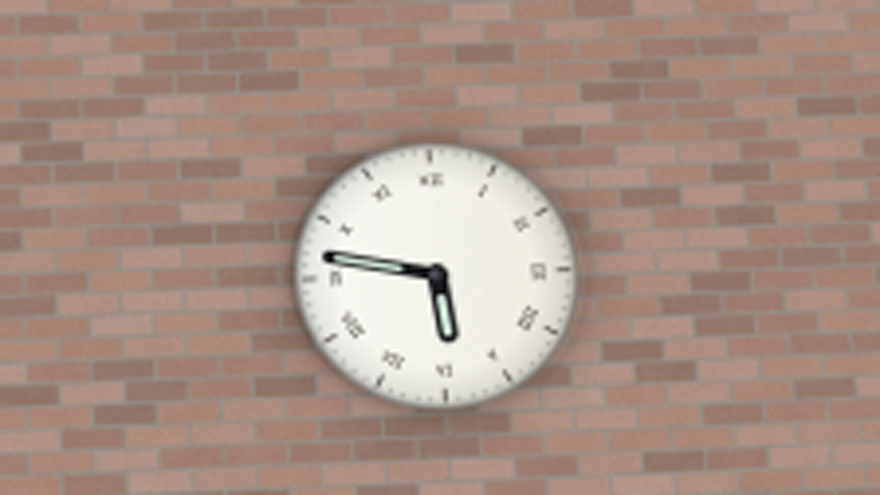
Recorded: h=5 m=47
